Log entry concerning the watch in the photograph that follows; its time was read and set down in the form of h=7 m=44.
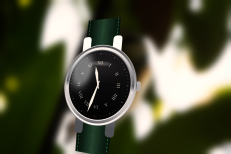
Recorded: h=11 m=33
